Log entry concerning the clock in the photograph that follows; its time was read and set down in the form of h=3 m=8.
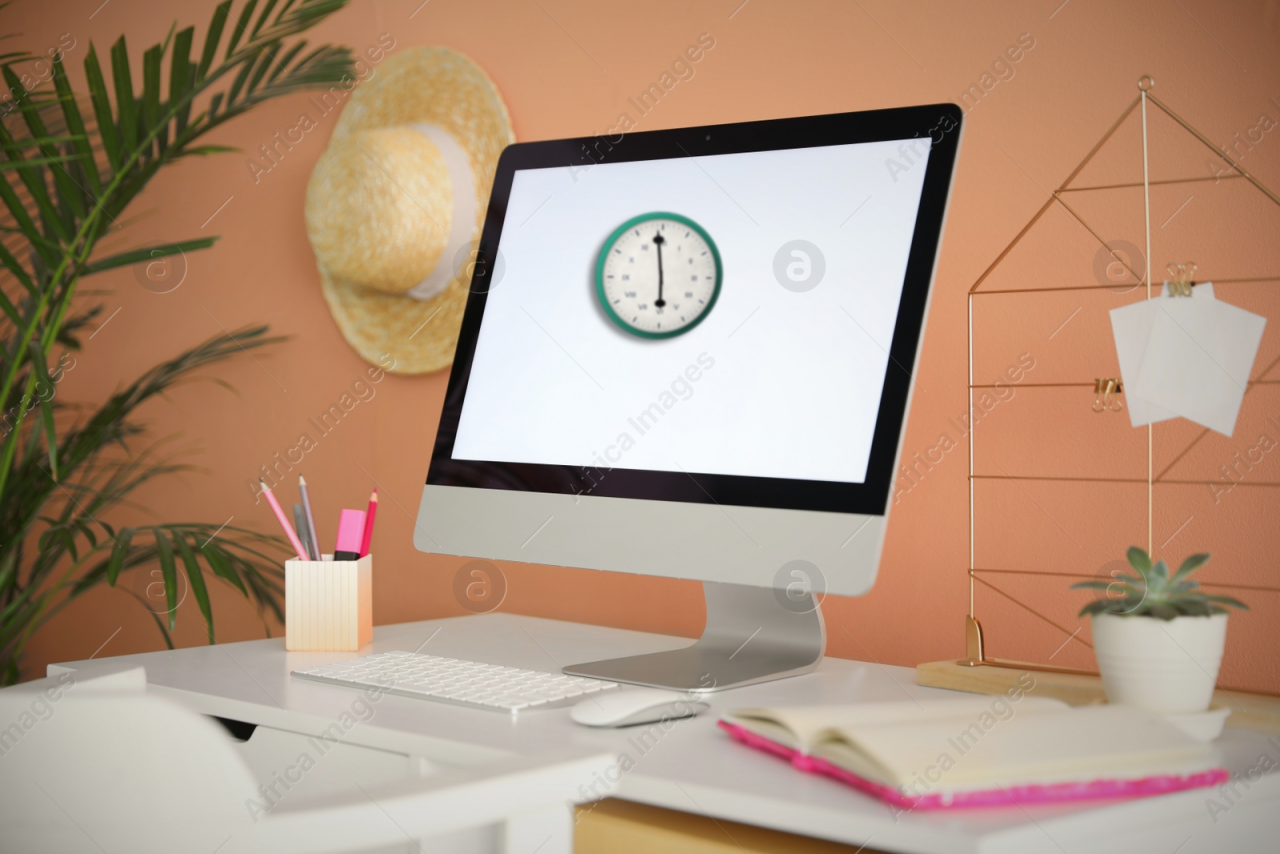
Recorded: h=5 m=59
